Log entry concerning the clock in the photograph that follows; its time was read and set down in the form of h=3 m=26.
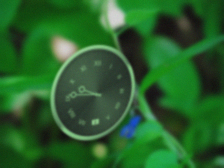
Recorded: h=9 m=46
